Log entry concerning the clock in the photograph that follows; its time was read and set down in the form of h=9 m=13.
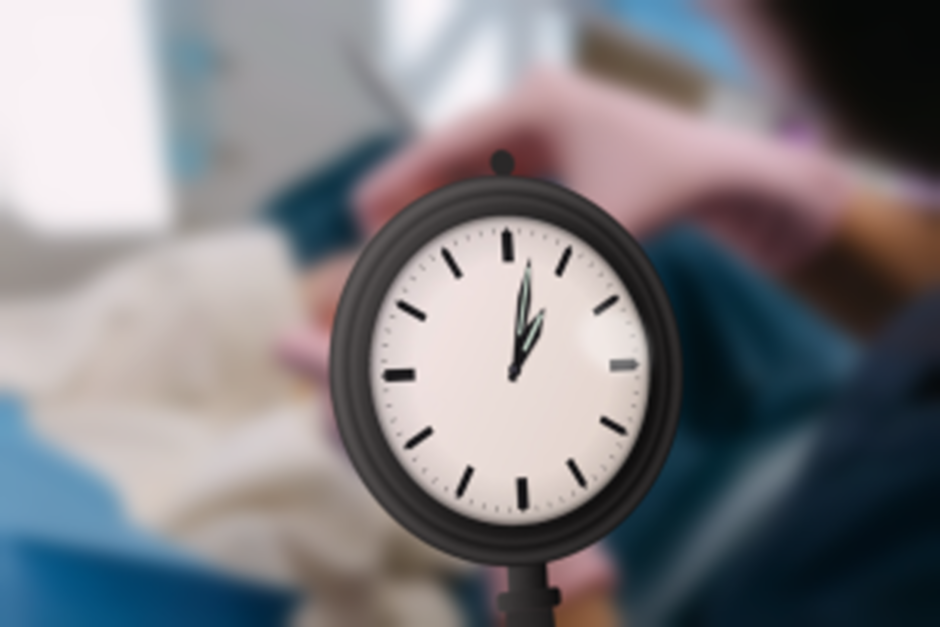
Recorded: h=1 m=2
